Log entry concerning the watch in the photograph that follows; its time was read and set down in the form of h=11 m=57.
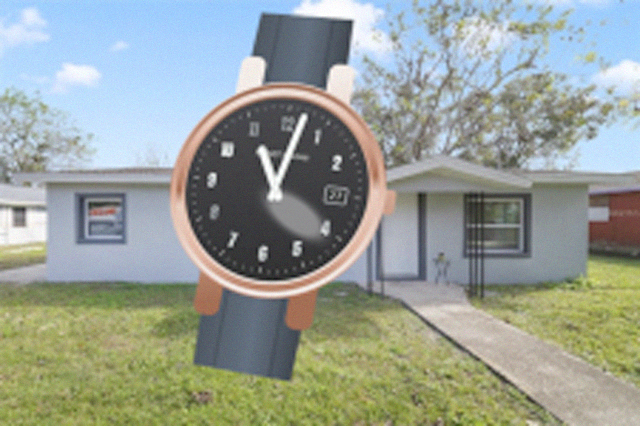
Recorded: h=11 m=2
